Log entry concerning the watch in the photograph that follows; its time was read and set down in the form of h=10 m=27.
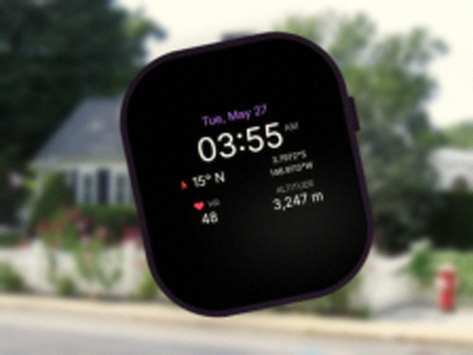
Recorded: h=3 m=55
